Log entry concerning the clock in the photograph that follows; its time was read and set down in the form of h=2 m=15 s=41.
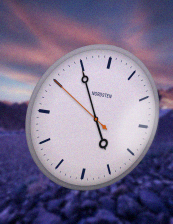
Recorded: h=4 m=54 s=50
